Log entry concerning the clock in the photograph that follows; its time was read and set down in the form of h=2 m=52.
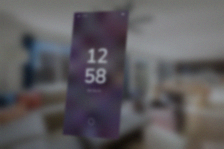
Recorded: h=12 m=58
